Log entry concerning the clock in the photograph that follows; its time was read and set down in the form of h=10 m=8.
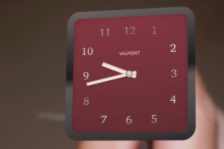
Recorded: h=9 m=43
